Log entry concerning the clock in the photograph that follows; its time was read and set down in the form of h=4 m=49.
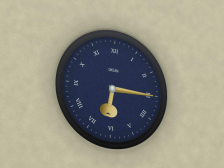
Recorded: h=6 m=15
